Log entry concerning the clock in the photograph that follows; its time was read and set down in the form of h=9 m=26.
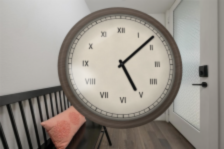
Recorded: h=5 m=8
